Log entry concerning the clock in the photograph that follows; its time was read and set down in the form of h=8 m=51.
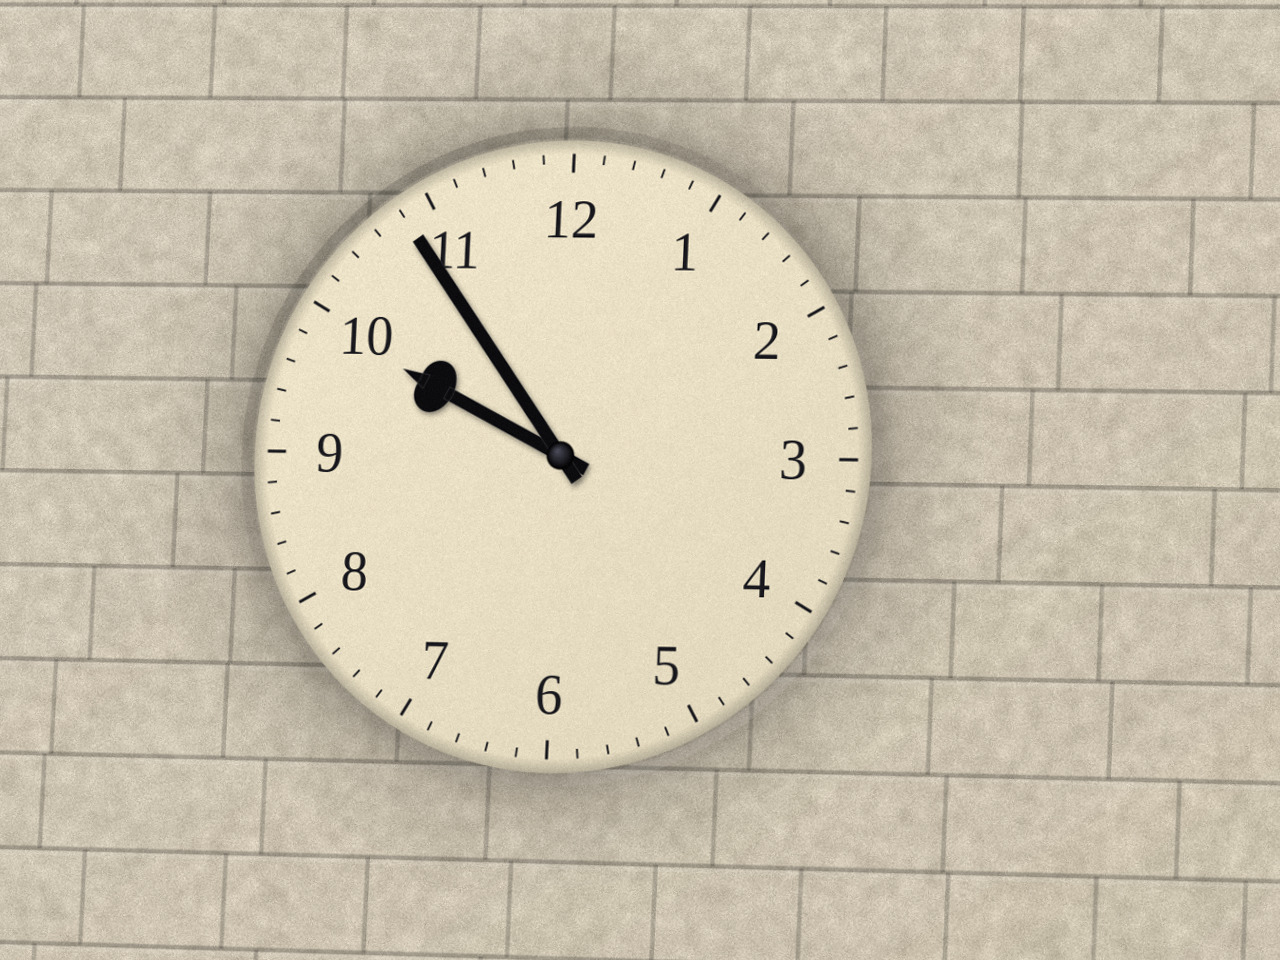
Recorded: h=9 m=54
